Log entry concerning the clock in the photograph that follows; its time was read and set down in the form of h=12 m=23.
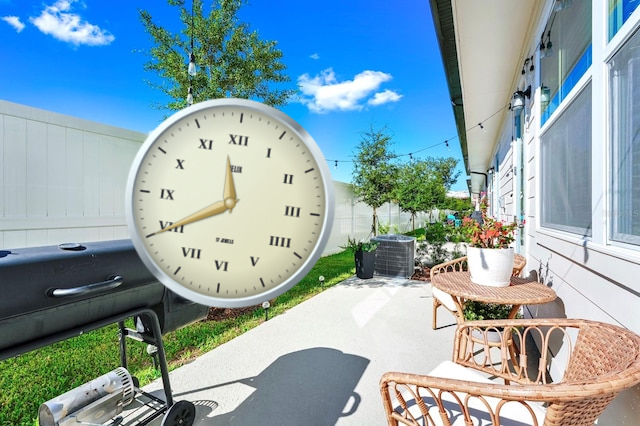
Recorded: h=11 m=40
